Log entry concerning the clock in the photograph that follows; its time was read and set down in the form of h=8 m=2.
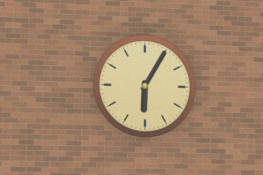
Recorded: h=6 m=5
